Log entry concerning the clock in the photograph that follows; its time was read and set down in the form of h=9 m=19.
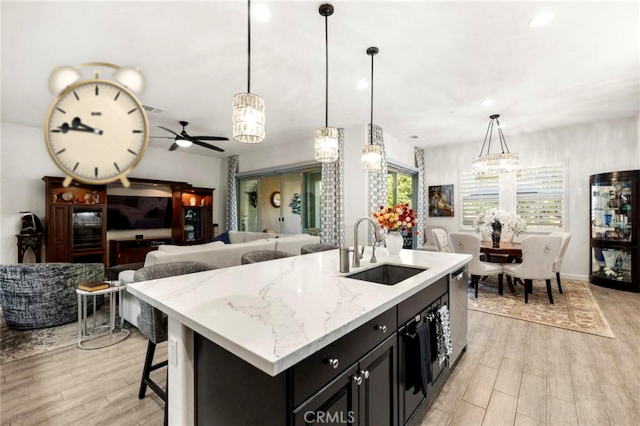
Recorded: h=9 m=46
